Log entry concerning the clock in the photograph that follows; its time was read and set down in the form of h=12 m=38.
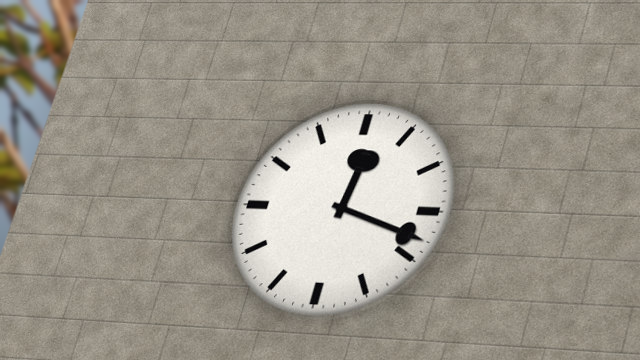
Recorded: h=12 m=18
